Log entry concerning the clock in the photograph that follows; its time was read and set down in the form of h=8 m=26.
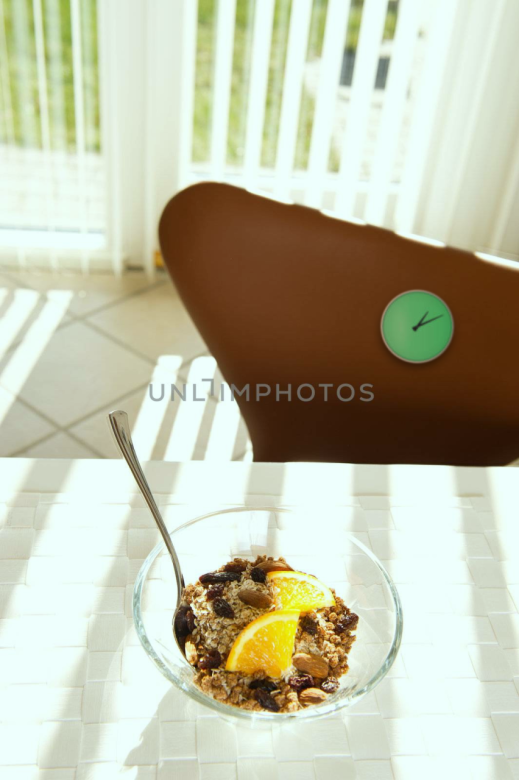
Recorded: h=1 m=11
